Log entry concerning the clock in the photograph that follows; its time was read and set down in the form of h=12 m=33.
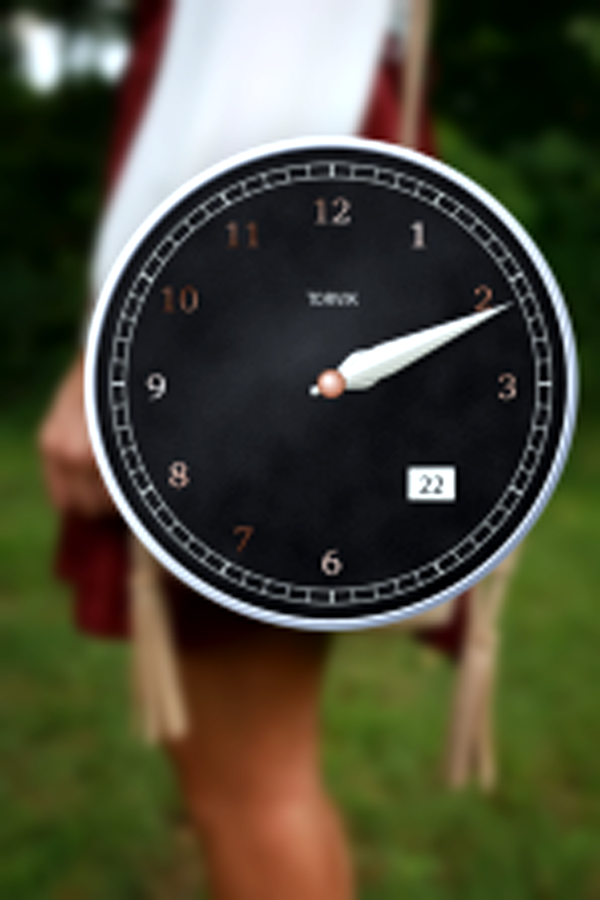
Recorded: h=2 m=11
